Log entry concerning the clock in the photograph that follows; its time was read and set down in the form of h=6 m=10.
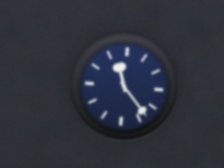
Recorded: h=11 m=23
